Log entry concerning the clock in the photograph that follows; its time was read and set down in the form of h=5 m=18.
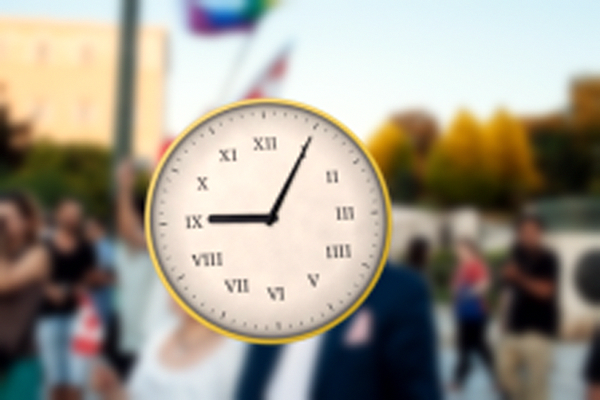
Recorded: h=9 m=5
